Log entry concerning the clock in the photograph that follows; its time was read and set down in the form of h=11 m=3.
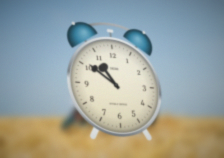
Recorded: h=10 m=51
